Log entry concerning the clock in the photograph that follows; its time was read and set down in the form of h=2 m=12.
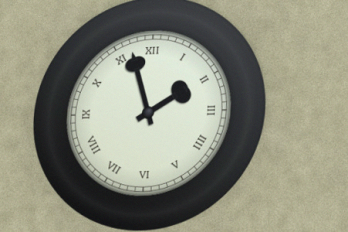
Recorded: h=1 m=57
